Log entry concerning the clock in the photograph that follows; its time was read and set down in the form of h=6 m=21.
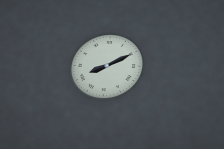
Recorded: h=8 m=10
